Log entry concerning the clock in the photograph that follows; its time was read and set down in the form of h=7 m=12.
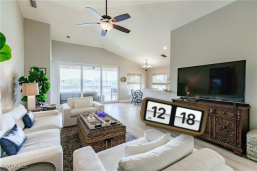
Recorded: h=12 m=18
